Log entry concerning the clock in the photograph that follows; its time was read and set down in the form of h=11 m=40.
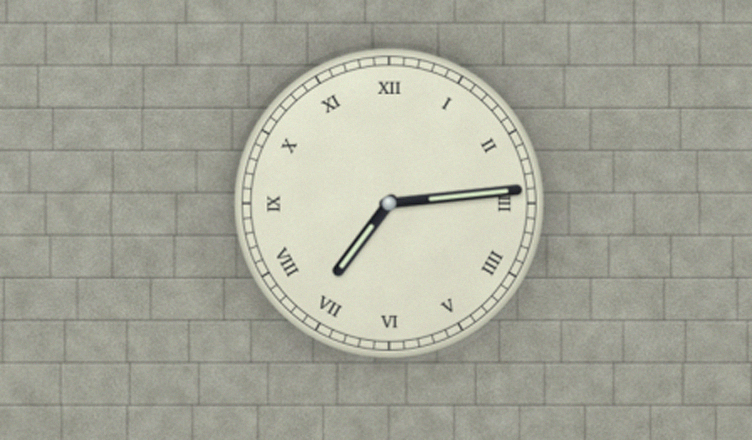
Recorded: h=7 m=14
